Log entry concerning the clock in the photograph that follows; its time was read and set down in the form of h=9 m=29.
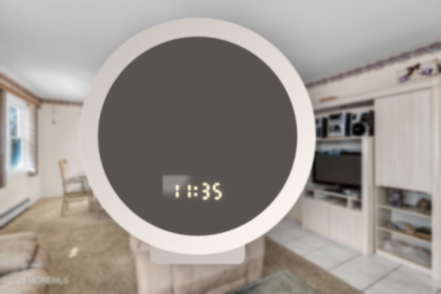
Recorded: h=11 m=35
